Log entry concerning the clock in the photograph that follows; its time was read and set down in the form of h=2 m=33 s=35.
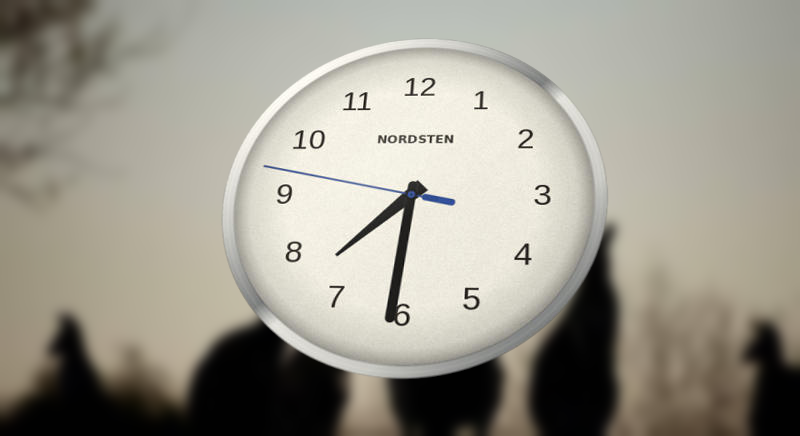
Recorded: h=7 m=30 s=47
